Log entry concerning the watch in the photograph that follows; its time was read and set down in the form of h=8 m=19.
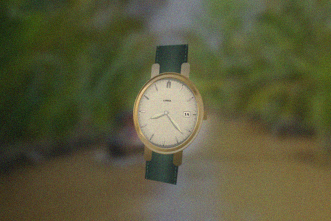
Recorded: h=8 m=22
